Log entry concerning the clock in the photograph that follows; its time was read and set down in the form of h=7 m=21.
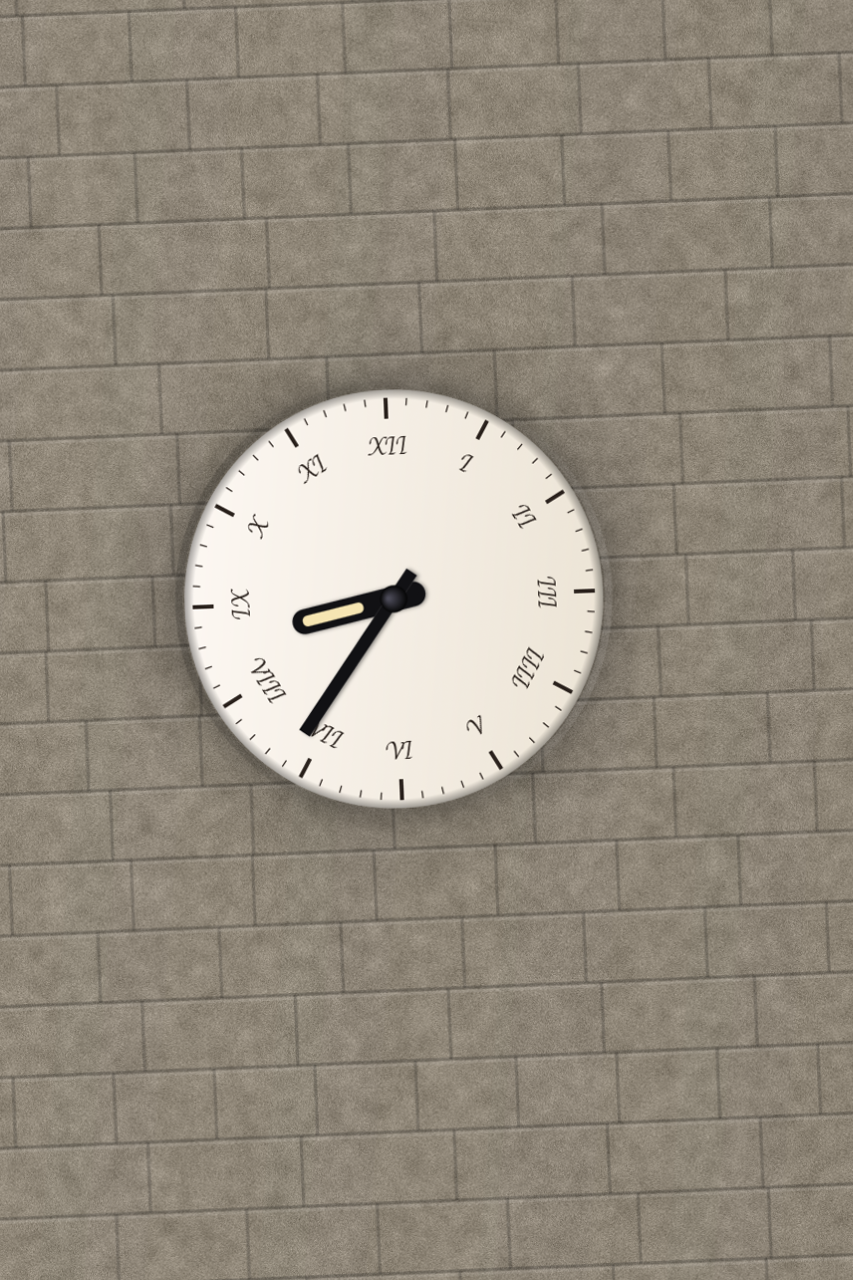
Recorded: h=8 m=36
